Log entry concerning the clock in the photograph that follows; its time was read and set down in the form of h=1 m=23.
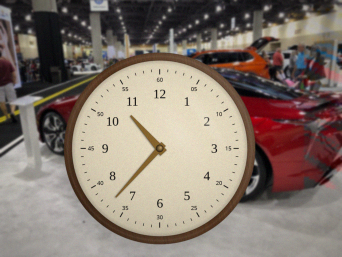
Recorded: h=10 m=37
